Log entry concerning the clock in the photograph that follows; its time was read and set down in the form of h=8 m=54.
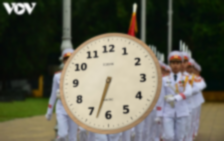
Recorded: h=6 m=33
